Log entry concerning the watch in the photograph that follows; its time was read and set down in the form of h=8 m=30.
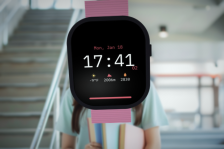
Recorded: h=17 m=41
